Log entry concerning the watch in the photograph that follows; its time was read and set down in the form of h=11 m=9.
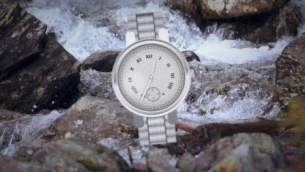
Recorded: h=12 m=35
